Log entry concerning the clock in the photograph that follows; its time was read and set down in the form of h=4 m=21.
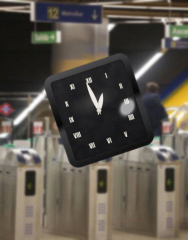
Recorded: h=12 m=59
